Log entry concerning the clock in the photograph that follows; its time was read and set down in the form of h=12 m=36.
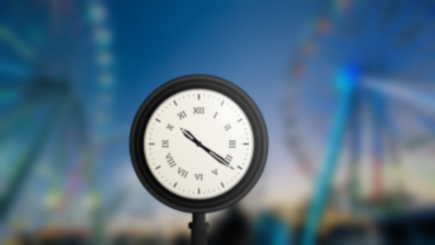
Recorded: h=10 m=21
